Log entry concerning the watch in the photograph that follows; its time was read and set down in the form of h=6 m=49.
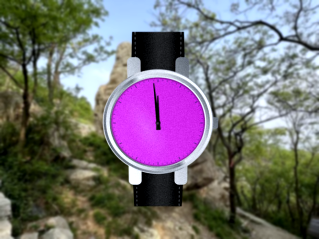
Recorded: h=11 m=59
